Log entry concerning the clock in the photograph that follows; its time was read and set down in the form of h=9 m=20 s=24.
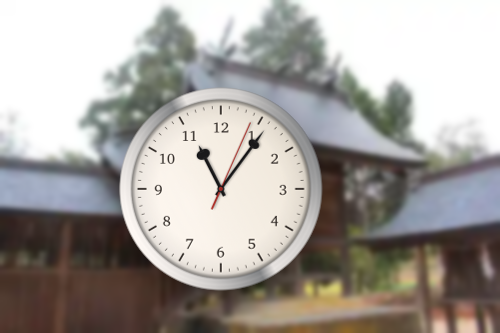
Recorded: h=11 m=6 s=4
